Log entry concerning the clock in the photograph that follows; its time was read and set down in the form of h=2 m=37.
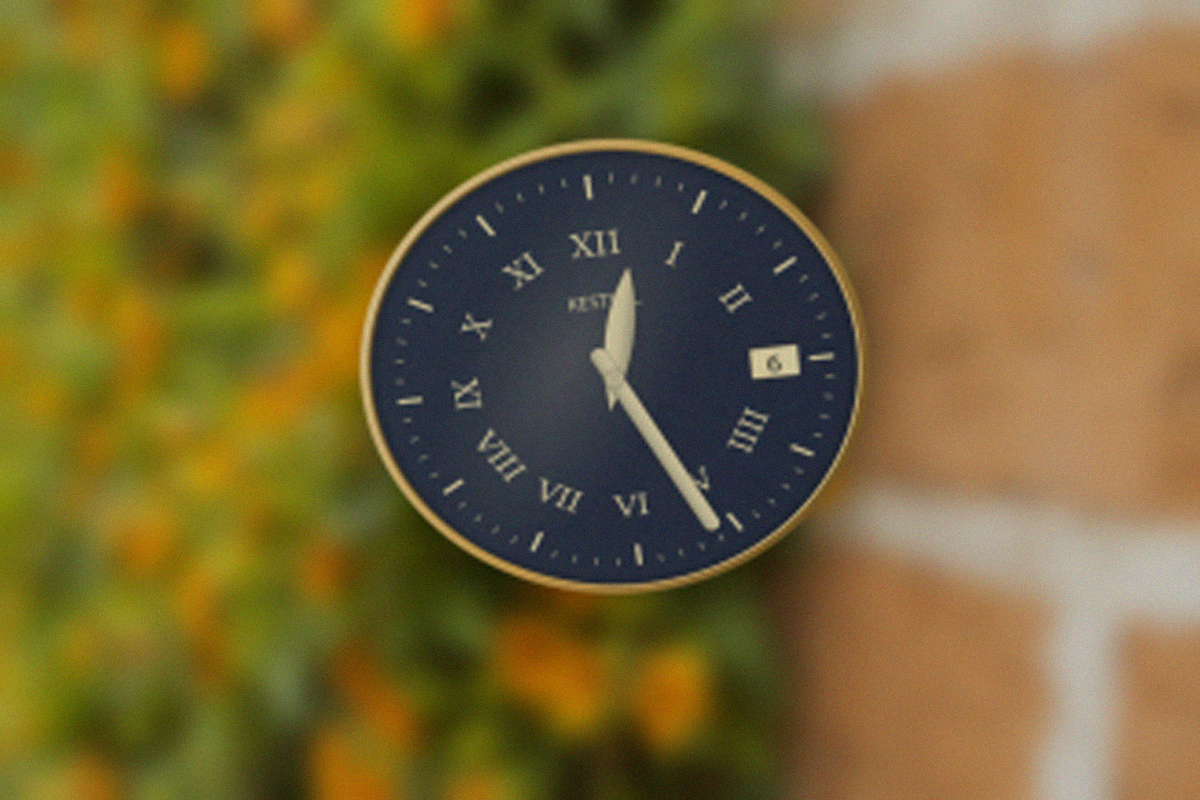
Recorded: h=12 m=26
